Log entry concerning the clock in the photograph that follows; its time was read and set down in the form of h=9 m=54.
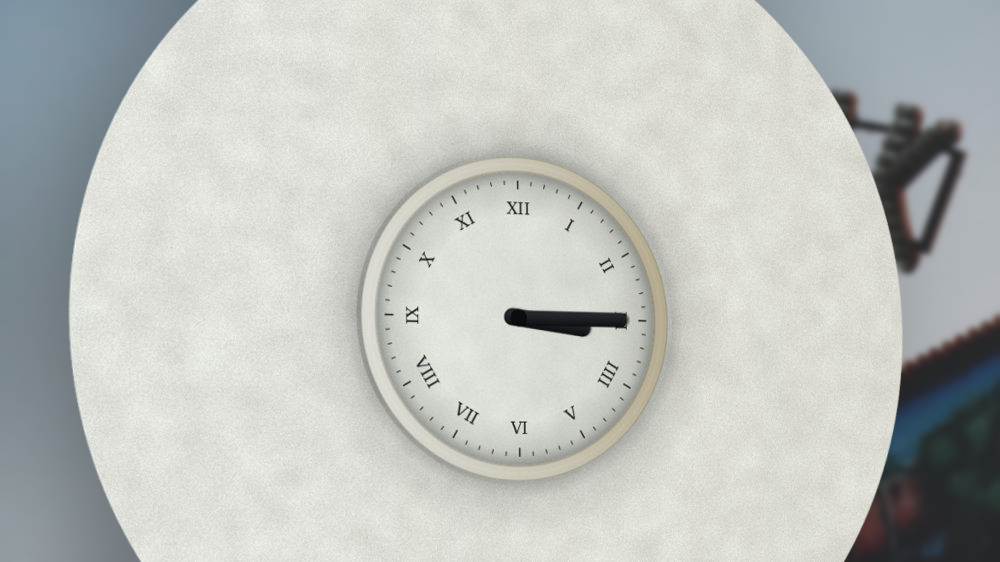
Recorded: h=3 m=15
